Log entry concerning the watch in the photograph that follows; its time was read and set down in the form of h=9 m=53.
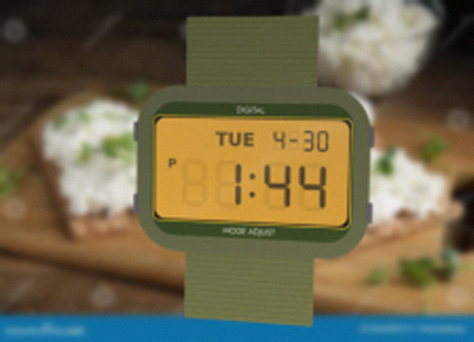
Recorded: h=1 m=44
